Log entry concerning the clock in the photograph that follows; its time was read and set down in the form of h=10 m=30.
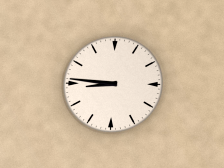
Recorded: h=8 m=46
